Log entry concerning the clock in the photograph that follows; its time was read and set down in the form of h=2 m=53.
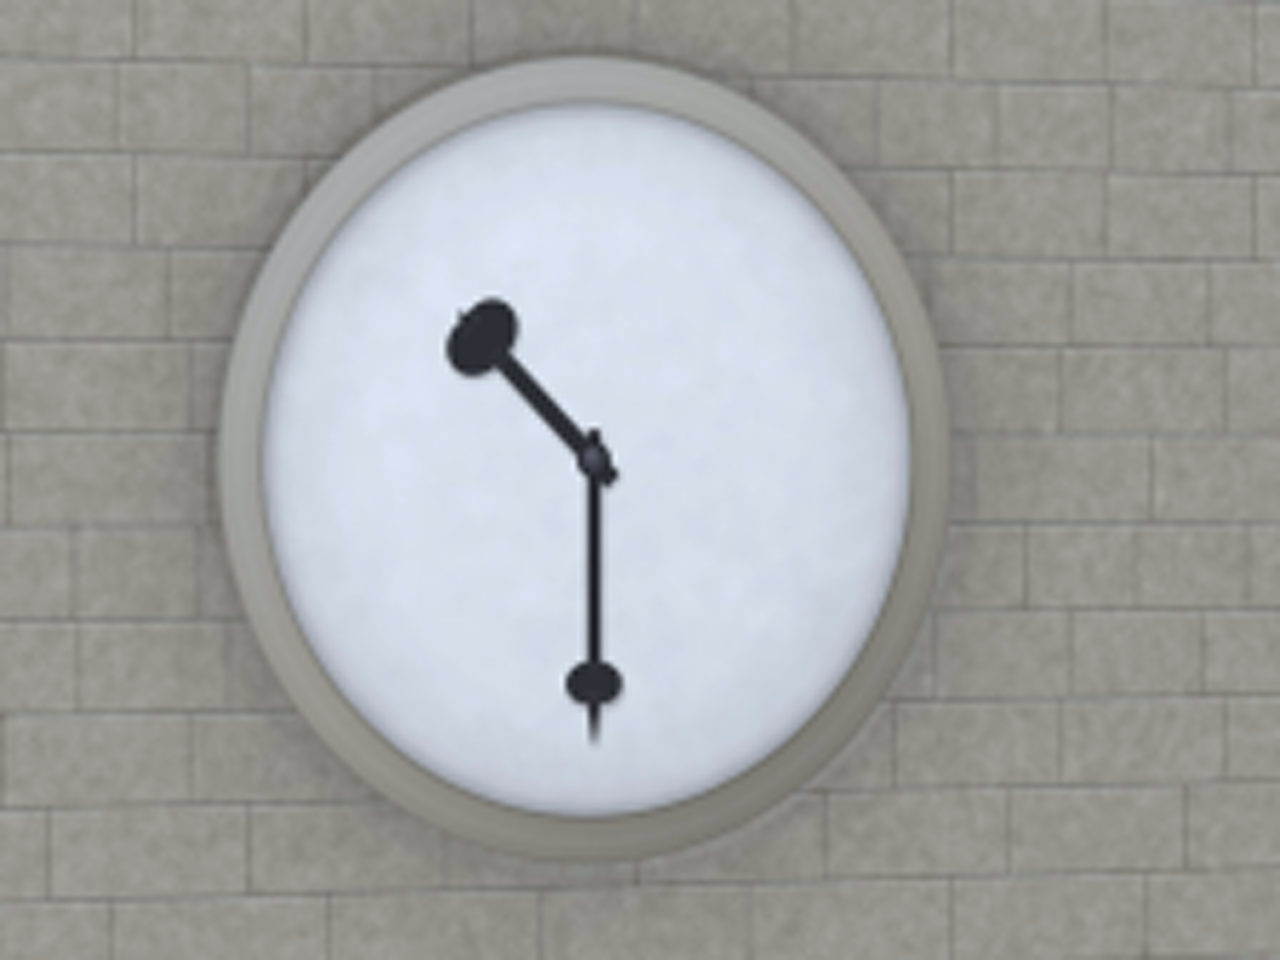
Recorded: h=10 m=30
